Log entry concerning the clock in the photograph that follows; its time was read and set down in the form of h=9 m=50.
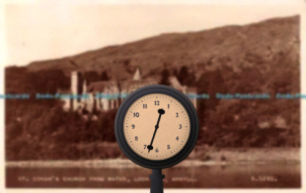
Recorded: h=12 m=33
